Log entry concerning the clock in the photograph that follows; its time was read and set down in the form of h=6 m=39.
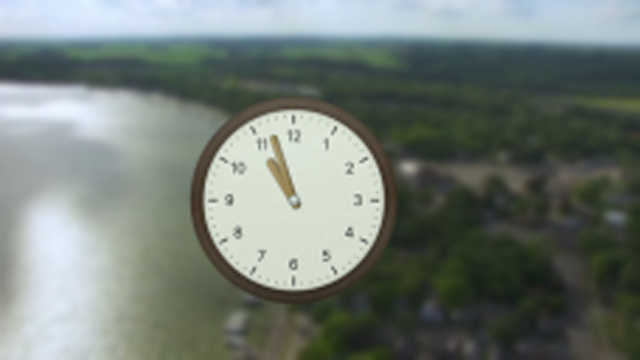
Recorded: h=10 m=57
